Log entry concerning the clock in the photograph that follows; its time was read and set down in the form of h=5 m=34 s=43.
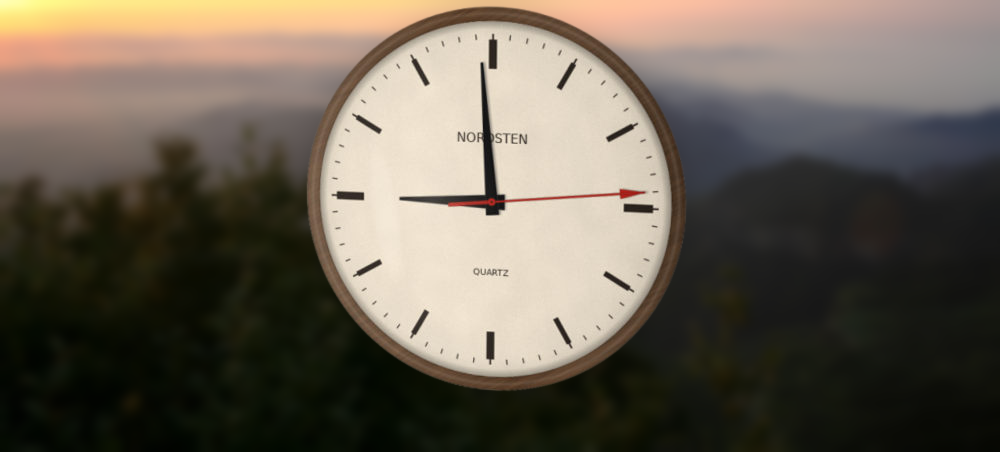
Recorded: h=8 m=59 s=14
